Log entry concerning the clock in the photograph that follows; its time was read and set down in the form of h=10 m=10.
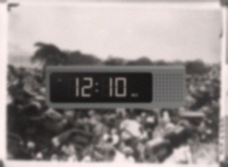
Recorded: h=12 m=10
